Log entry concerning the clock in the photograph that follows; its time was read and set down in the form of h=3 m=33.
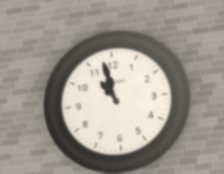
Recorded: h=10 m=58
